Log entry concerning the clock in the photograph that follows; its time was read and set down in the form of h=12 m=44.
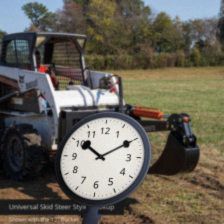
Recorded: h=10 m=10
